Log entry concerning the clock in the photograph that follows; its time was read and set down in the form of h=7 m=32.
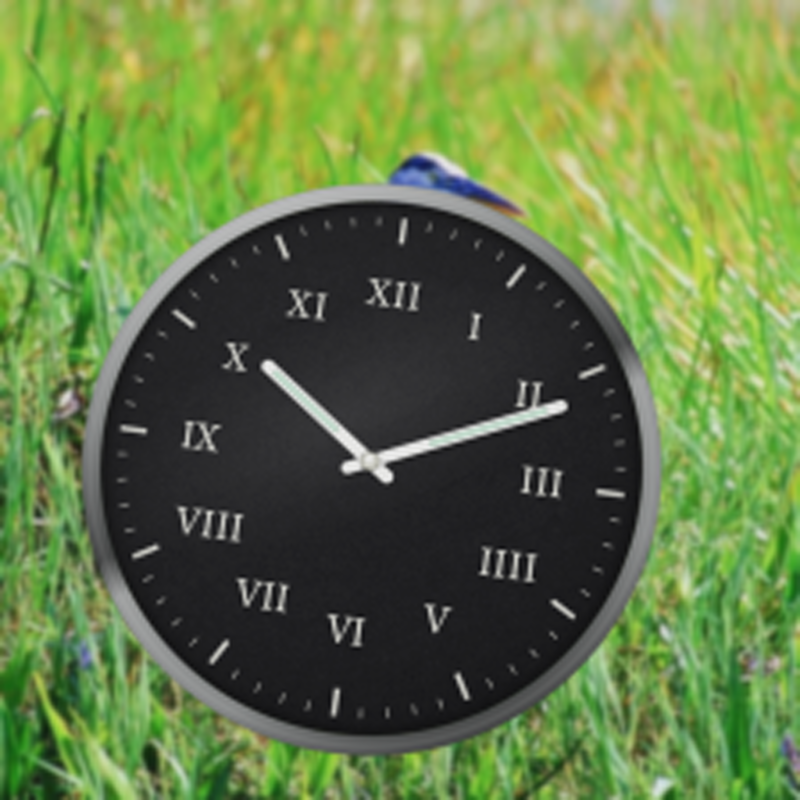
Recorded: h=10 m=11
